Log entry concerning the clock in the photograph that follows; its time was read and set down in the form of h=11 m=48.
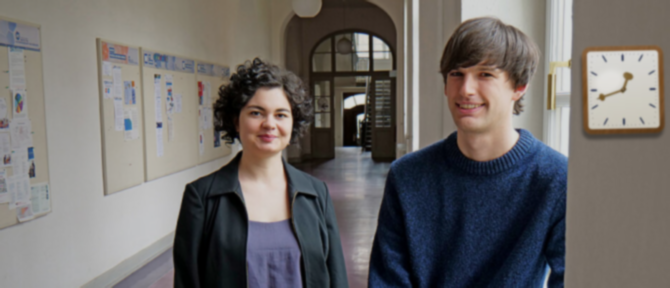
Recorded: h=12 m=42
